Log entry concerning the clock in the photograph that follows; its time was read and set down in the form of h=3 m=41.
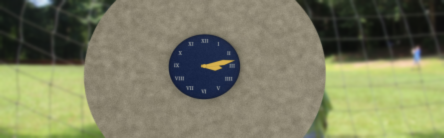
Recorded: h=3 m=13
